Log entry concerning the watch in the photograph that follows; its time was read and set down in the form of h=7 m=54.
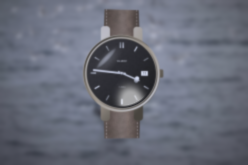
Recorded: h=3 m=46
